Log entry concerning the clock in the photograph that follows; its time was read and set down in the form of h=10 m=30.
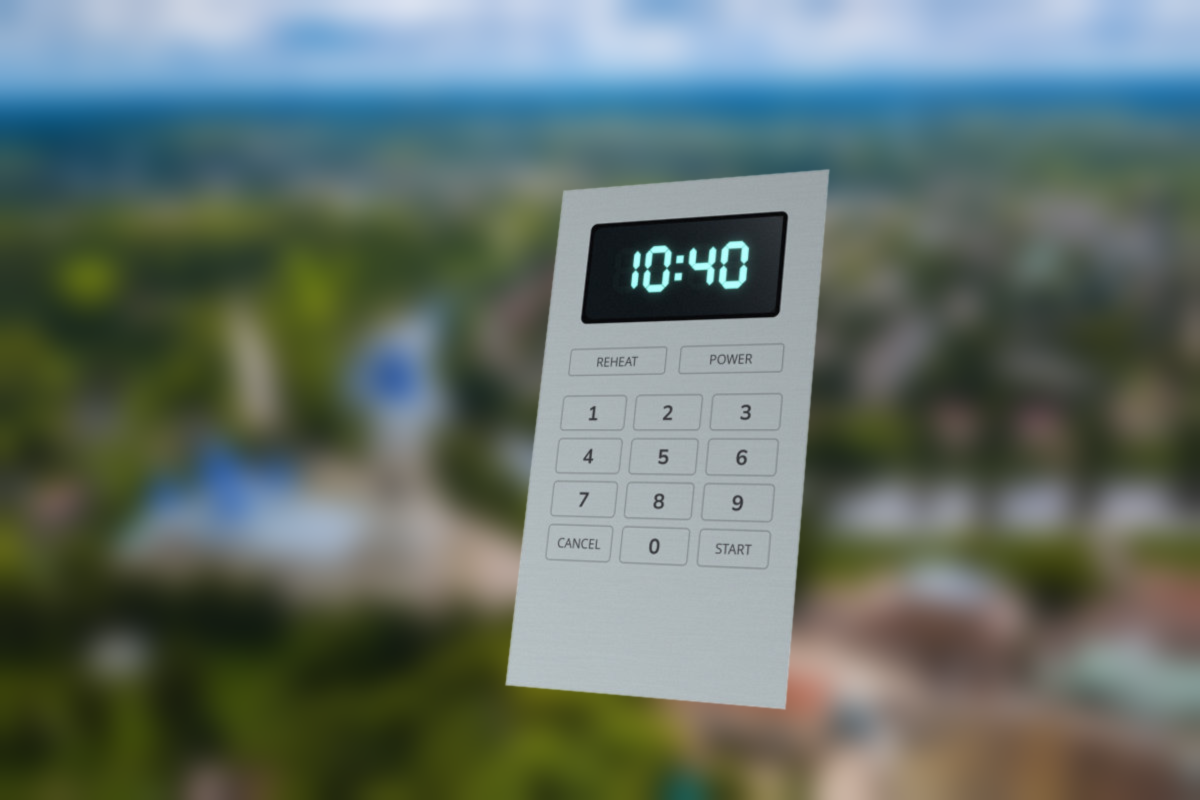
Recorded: h=10 m=40
